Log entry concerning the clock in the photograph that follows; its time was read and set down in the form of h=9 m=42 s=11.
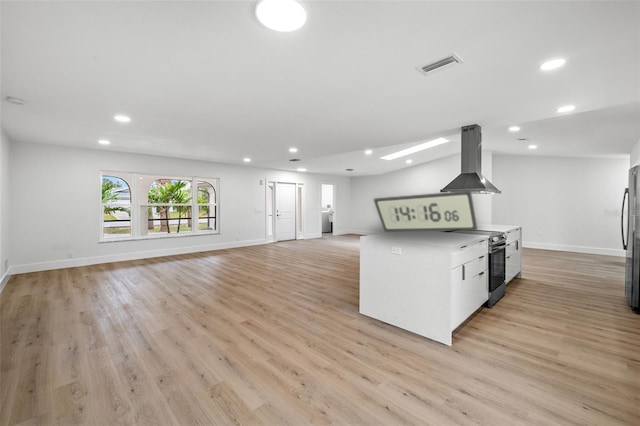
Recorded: h=14 m=16 s=6
